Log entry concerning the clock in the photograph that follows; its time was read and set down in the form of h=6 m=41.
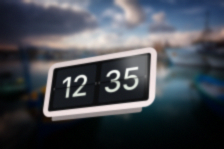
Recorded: h=12 m=35
